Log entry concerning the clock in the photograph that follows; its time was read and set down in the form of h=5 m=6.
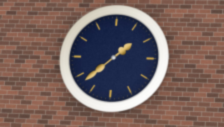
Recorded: h=1 m=38
